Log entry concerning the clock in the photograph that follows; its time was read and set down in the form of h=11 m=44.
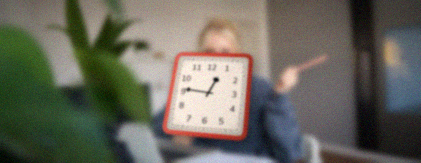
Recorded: h=12 m=46
